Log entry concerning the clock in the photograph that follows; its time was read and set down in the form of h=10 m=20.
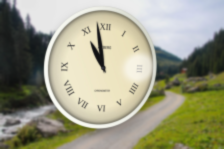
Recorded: h=10 m=58
